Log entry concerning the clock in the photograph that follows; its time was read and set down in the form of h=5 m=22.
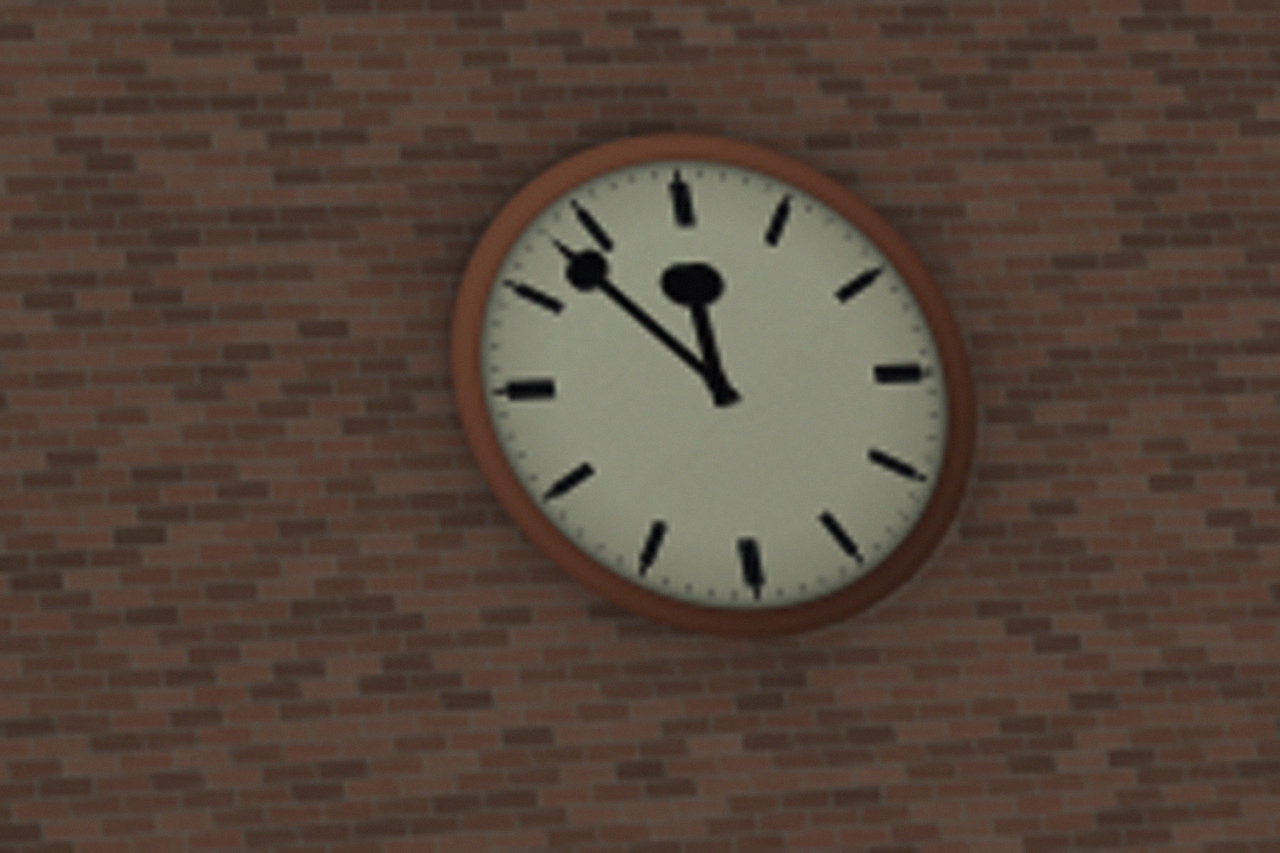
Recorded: h=11 m=53
